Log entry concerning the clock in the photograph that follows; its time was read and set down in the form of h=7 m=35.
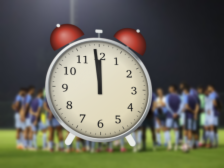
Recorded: h=11 m=59
